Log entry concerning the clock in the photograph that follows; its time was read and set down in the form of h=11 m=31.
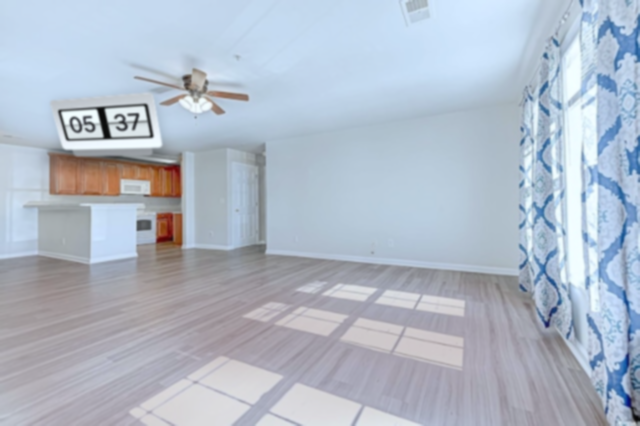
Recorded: h=5 m=37
